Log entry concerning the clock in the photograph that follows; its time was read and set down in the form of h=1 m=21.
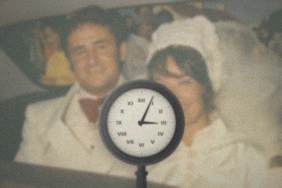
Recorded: h=3 m=4
